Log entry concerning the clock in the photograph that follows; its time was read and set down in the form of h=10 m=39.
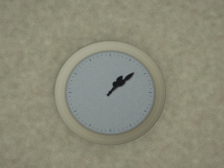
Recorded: h=1 m=8
